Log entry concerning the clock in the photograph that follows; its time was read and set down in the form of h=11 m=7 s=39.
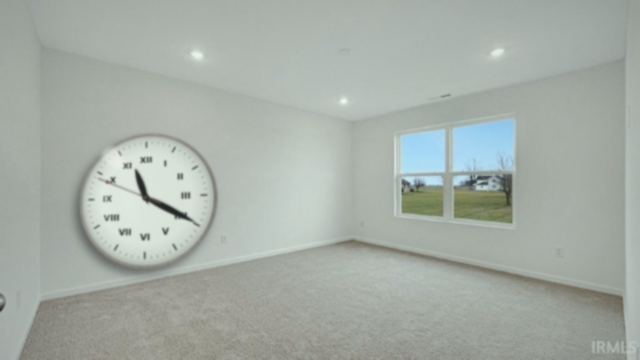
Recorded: h=11 m=19 s=49
